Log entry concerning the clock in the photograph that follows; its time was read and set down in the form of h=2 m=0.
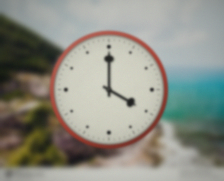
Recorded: h=4 m=0
